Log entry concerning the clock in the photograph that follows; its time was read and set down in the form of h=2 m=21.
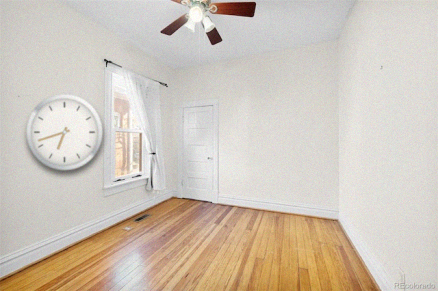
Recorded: h=6 m=42
